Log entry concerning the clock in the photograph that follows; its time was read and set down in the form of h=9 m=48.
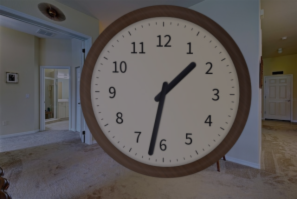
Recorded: h=1 m=32
